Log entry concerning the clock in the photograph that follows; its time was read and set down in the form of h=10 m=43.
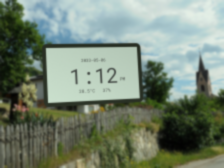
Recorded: h=1 m=12
